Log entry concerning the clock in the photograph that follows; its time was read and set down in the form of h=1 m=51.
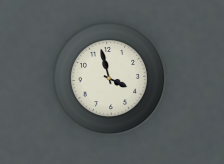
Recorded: h=3 m=58
